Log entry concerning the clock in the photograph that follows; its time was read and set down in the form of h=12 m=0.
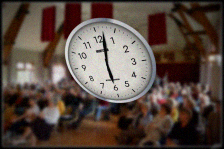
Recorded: h=6 m=2
